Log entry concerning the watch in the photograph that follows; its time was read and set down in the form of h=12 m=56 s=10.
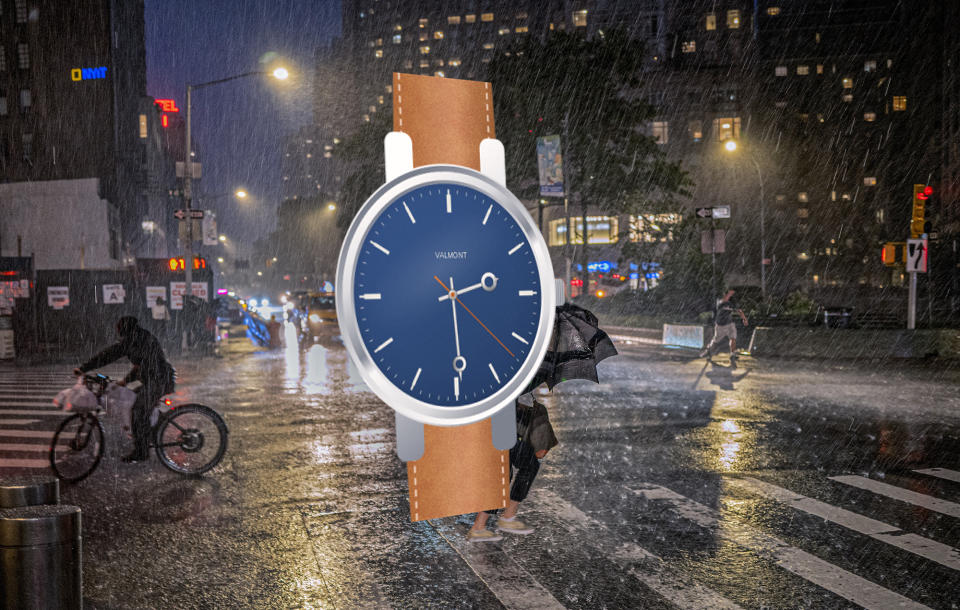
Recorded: h=2 m=29 s=22
